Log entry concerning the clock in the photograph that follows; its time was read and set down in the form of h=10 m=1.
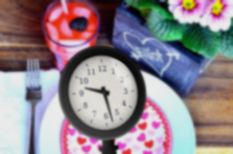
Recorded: h=9 m=28
